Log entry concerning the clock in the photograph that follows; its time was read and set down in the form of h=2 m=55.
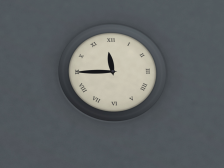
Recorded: h=11 m=45
